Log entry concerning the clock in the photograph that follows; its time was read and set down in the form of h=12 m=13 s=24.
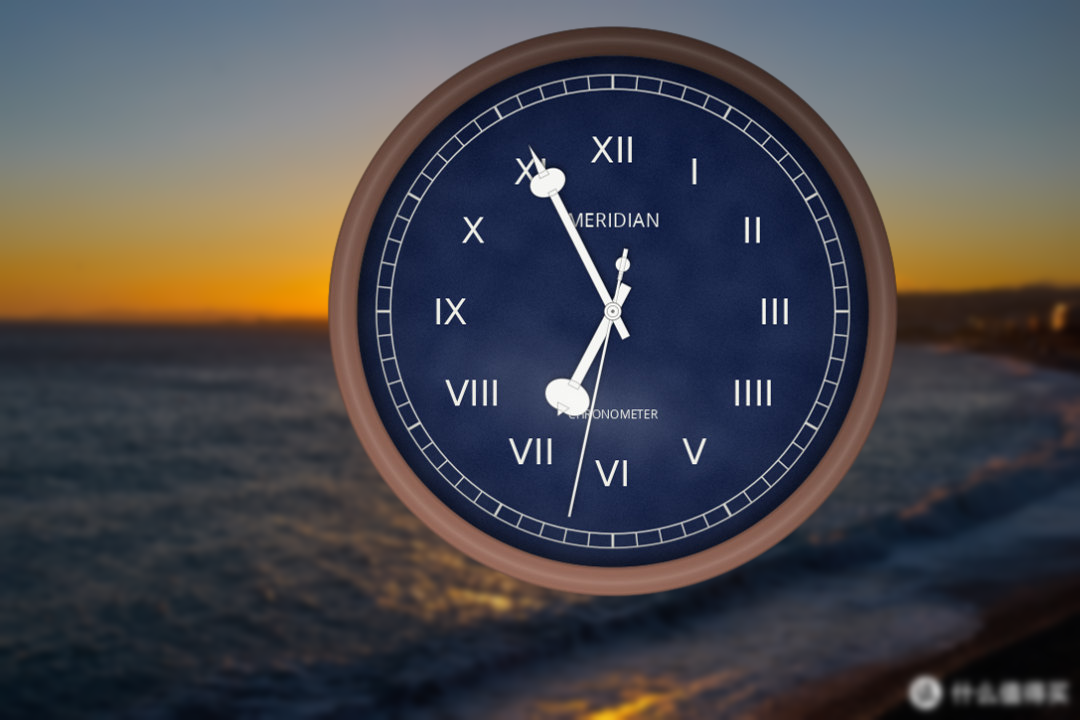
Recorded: h=6 m=55 s=32
